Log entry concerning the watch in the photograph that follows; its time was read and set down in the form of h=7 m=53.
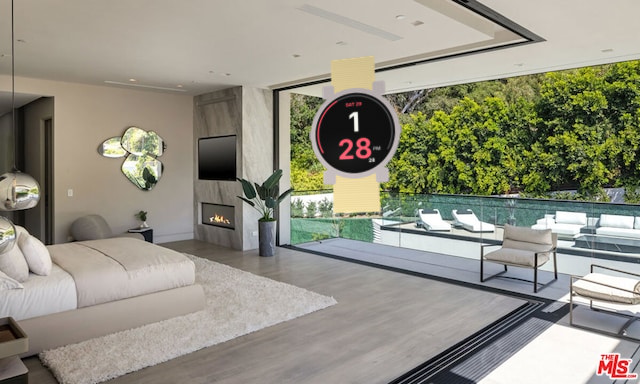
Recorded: h=1 m=28
